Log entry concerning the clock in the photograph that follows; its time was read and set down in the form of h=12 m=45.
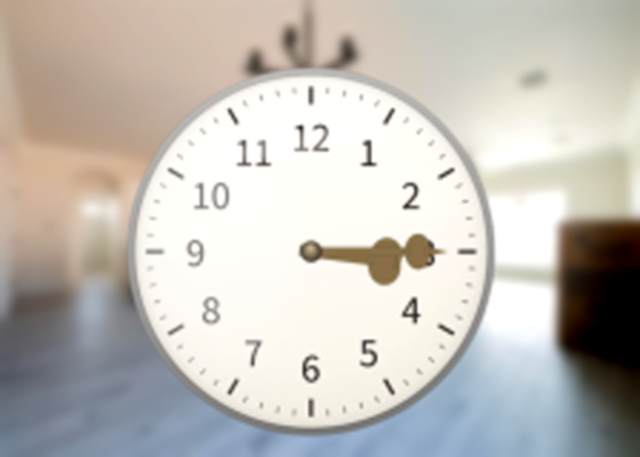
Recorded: h=3 m=15
